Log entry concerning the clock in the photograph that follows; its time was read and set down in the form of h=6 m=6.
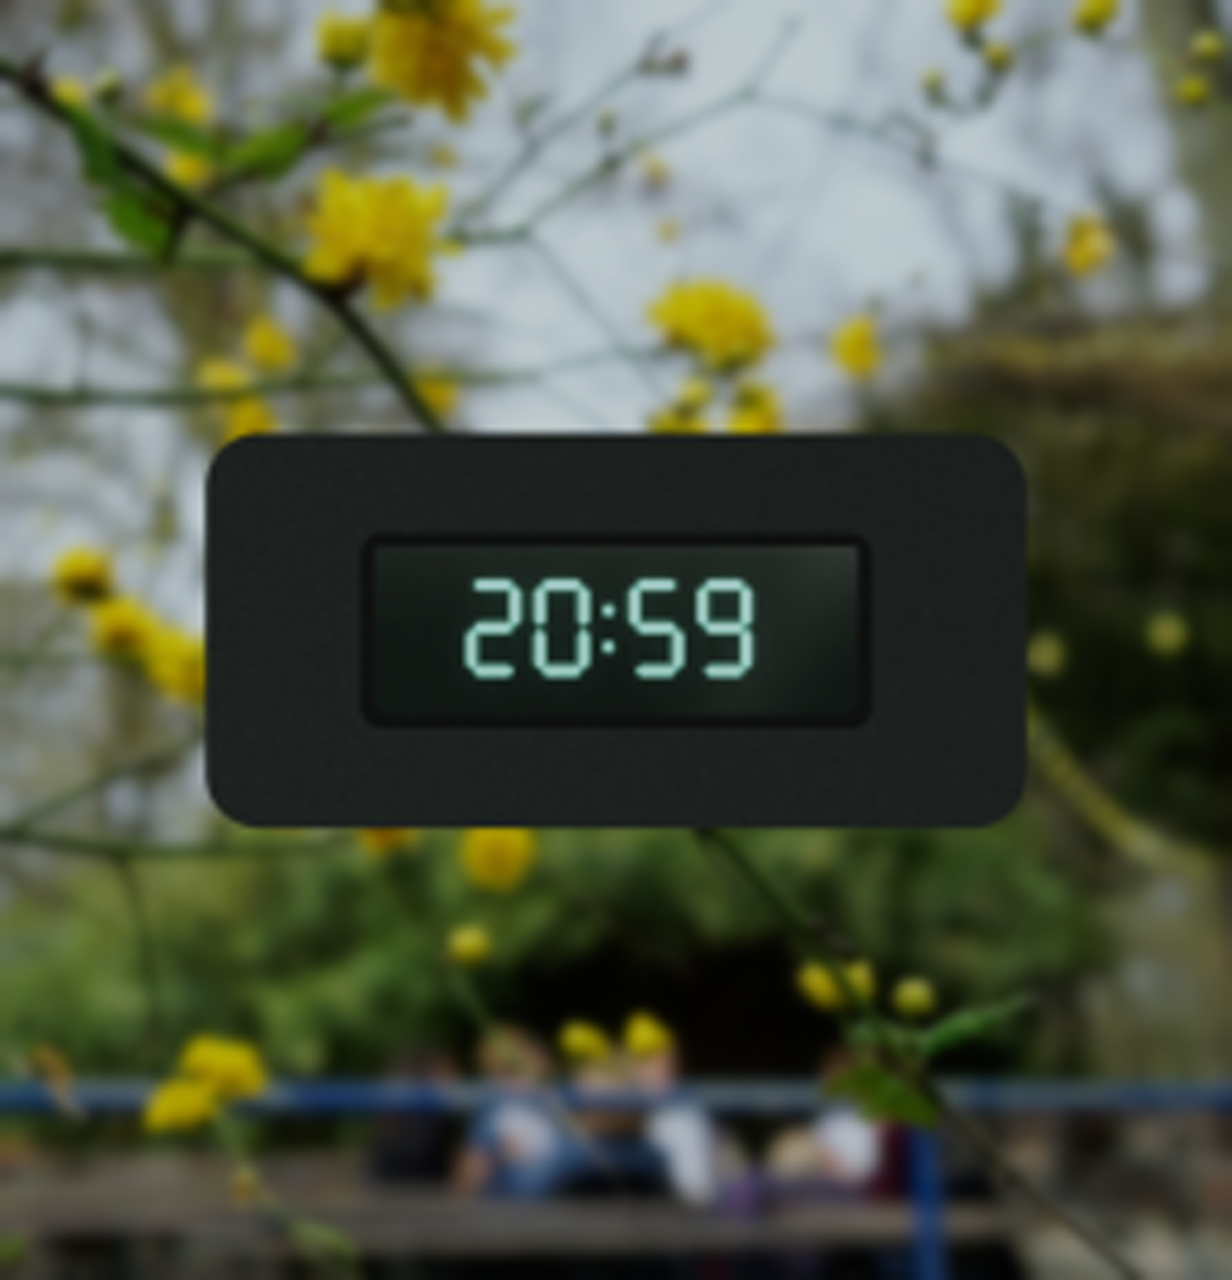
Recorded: h=20 m=59
